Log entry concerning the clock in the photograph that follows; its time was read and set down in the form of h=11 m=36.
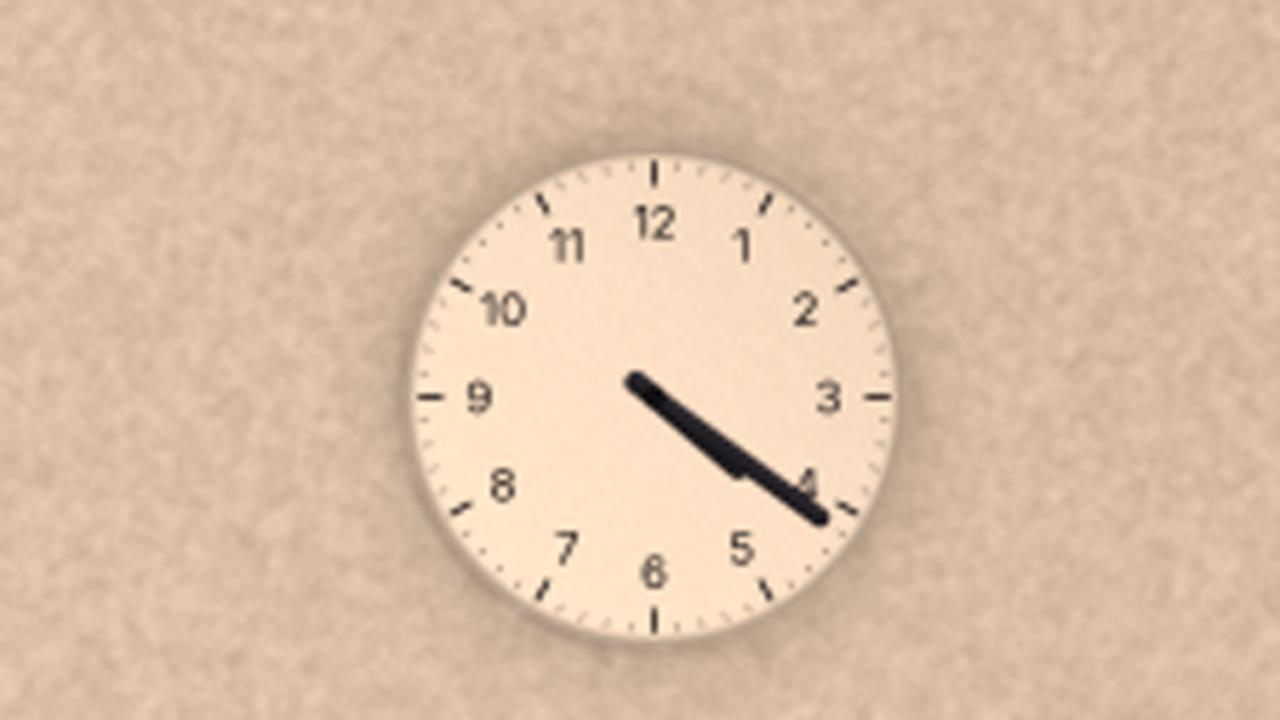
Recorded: h=4 m=21
